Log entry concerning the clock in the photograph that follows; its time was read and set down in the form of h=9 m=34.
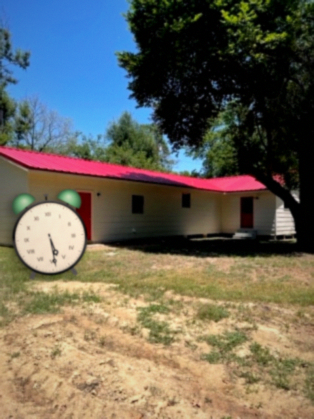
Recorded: h=5 m=29
